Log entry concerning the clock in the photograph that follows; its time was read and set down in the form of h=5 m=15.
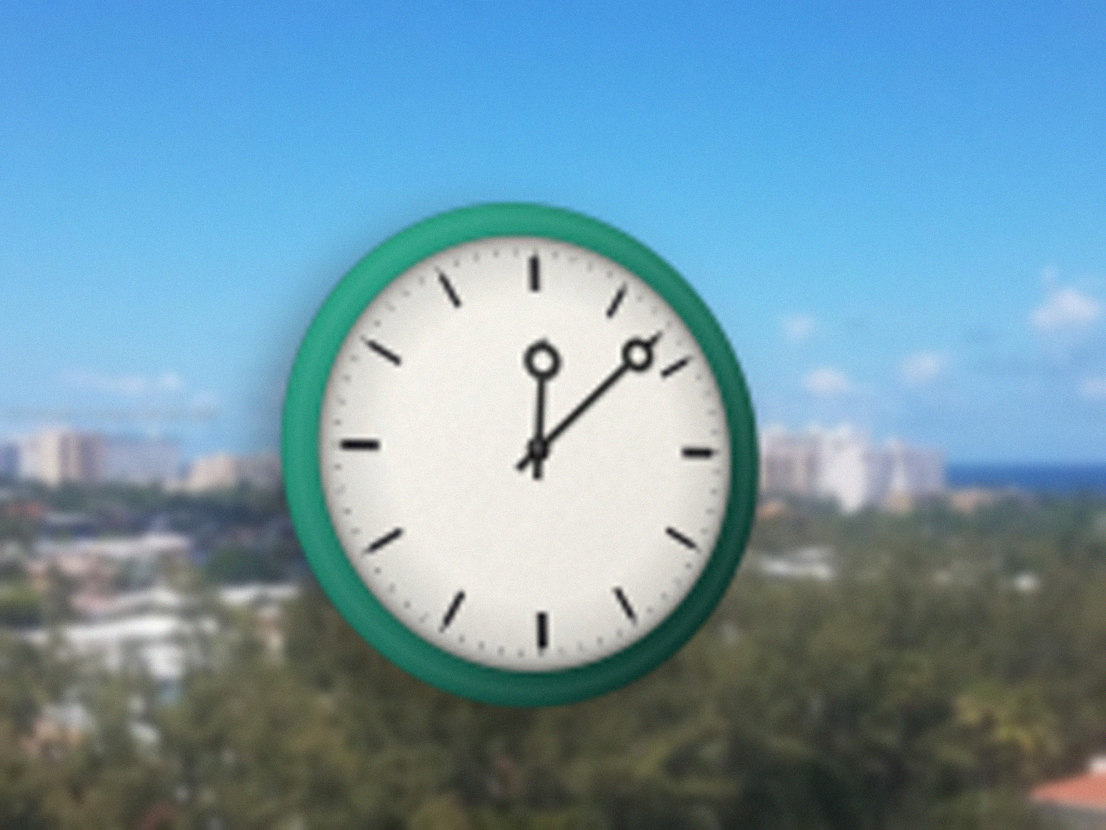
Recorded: h=12 m=8
